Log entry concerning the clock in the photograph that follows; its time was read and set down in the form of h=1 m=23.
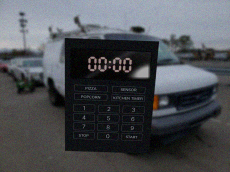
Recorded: h=0 m=0
